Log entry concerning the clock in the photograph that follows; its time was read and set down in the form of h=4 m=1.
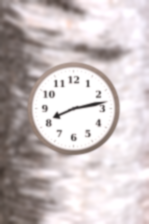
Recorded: h=8 m=13
